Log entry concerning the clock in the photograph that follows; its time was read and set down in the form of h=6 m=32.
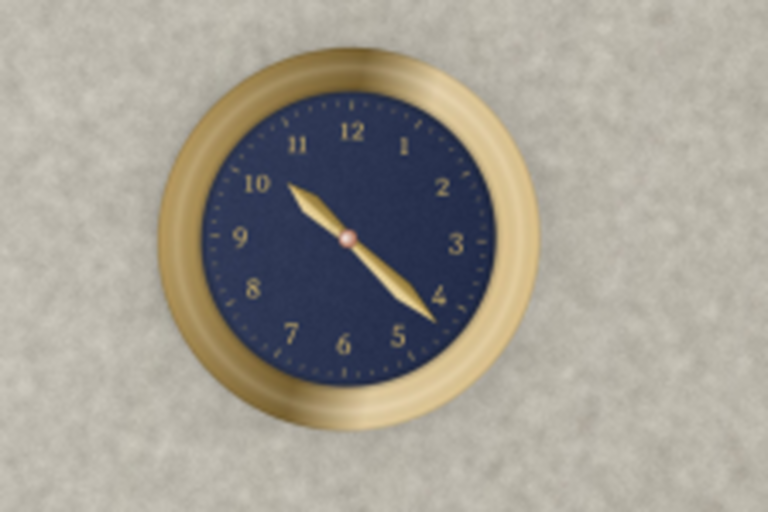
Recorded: h=10 m=22
